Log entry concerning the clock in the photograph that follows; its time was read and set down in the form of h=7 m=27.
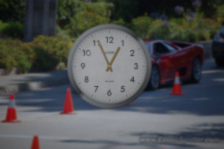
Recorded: h=12 m=56
